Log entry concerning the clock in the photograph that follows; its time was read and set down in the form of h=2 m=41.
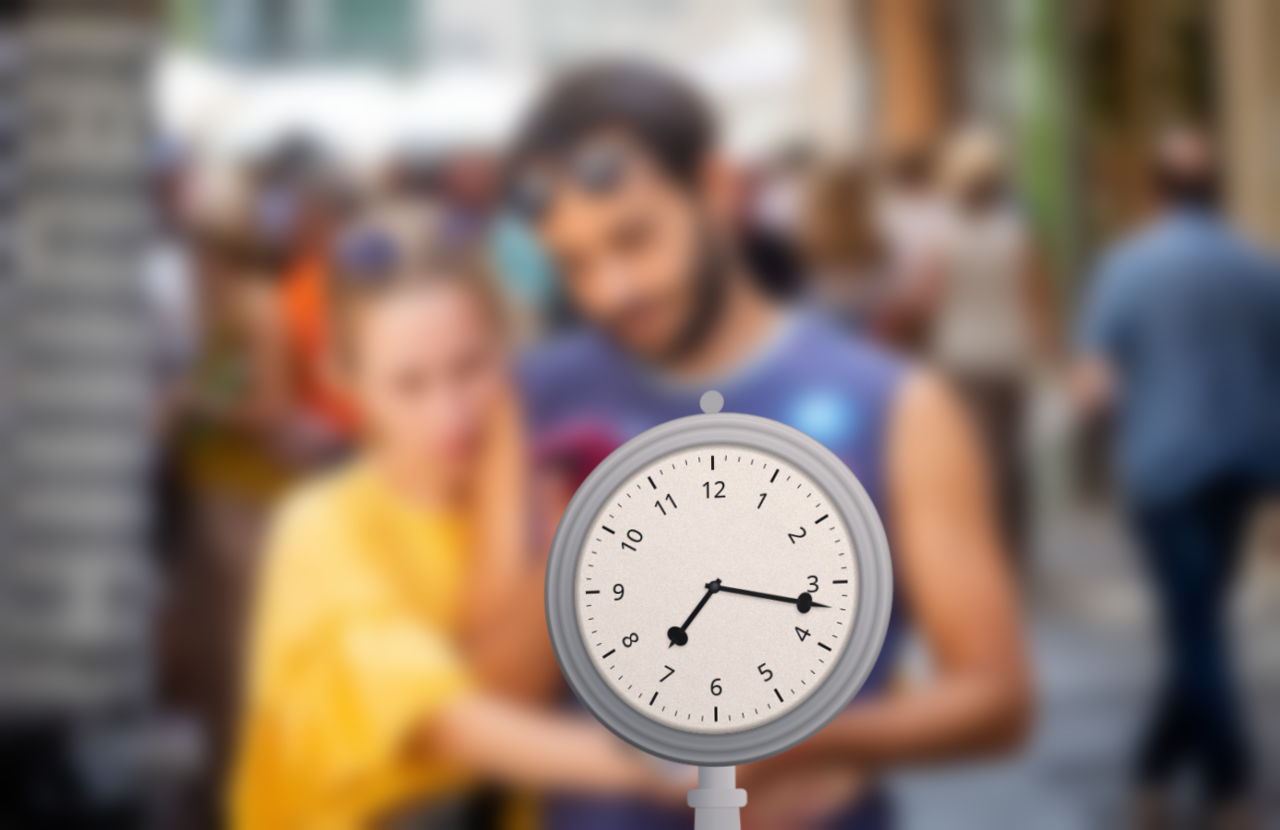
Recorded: h=7 m=17
